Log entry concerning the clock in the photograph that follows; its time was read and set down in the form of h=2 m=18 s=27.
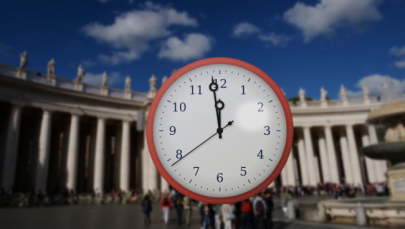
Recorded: h=11 m=58 s=39
